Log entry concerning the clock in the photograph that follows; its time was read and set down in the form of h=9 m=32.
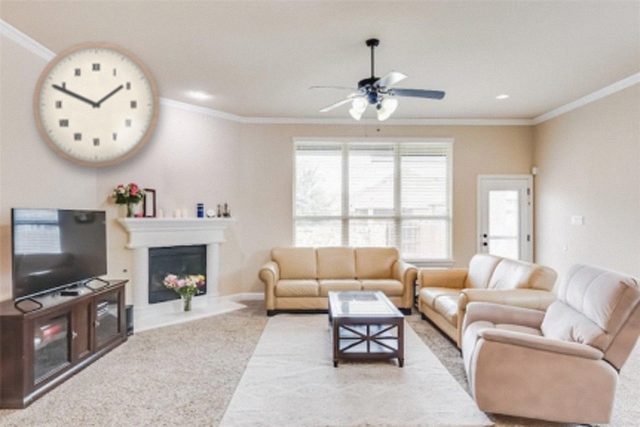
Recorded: h=1 m=49
